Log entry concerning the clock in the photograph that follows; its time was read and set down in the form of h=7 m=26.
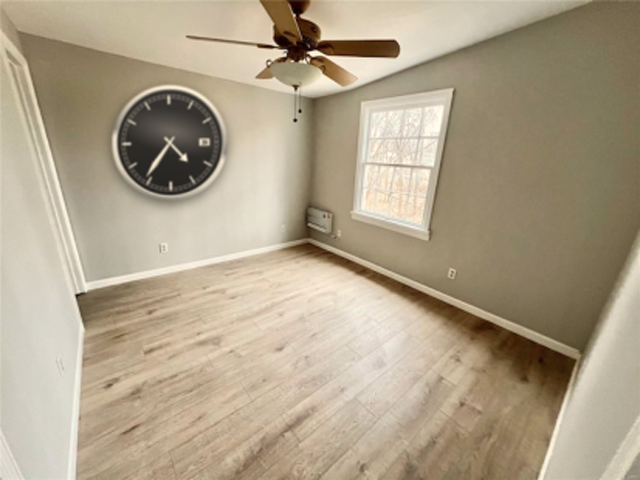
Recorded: h=4 m=36
